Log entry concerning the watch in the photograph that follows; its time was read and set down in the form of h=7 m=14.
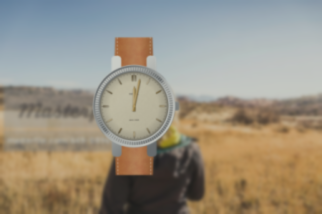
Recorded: h=12 m=2
